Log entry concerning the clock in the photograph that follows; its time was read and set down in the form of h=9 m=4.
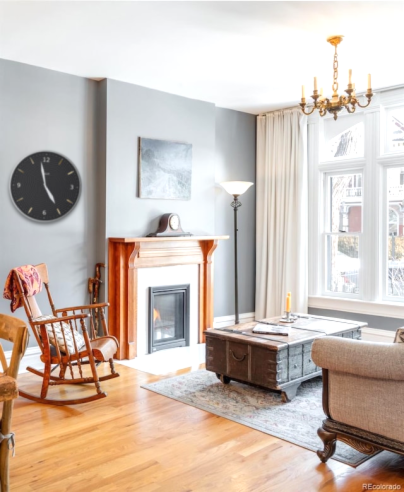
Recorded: h=4 m=58
